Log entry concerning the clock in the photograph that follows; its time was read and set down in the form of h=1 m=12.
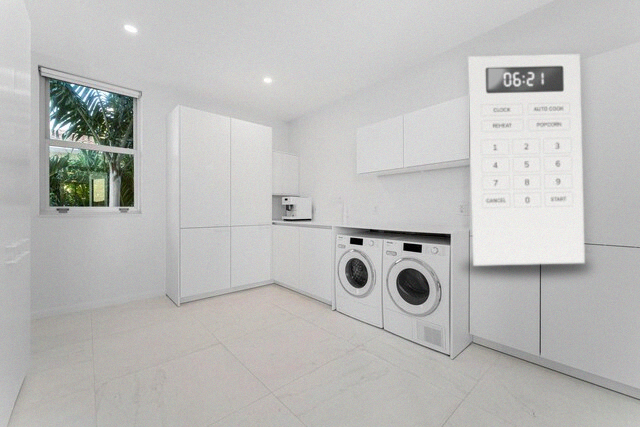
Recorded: h=6 m=21
